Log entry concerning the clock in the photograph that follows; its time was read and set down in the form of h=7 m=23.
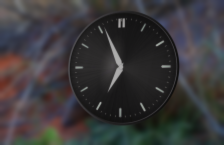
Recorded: h=6 m=56
